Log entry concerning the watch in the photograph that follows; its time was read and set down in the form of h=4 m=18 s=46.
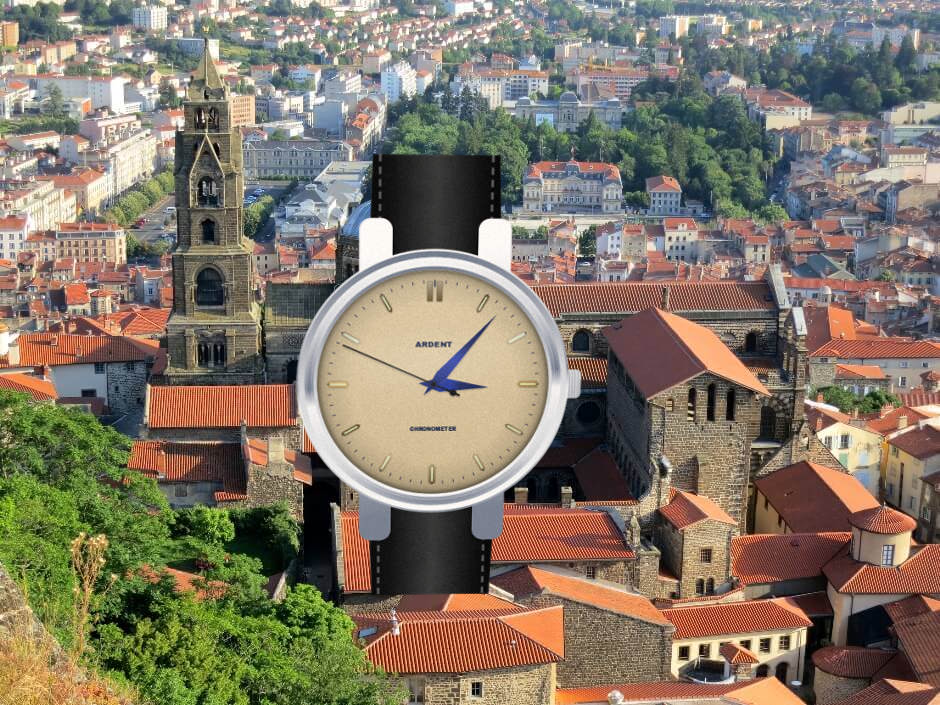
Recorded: h=3 m=6 s=49
